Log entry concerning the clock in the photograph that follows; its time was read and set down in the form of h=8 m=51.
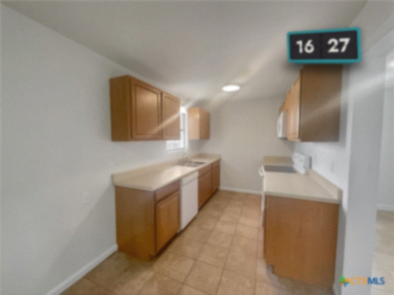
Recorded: h=16 m=27
